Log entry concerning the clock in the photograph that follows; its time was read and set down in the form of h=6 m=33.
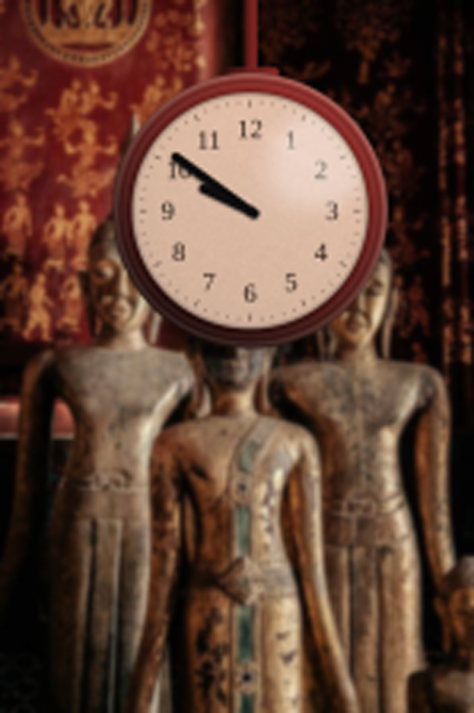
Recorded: h=9 m=51
